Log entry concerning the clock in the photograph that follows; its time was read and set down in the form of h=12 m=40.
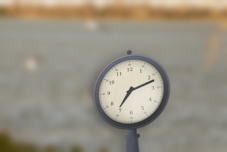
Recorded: h=7 m=12
